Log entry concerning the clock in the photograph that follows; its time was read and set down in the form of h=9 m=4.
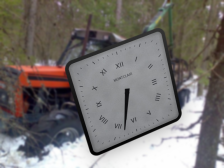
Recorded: h=6 m=33
